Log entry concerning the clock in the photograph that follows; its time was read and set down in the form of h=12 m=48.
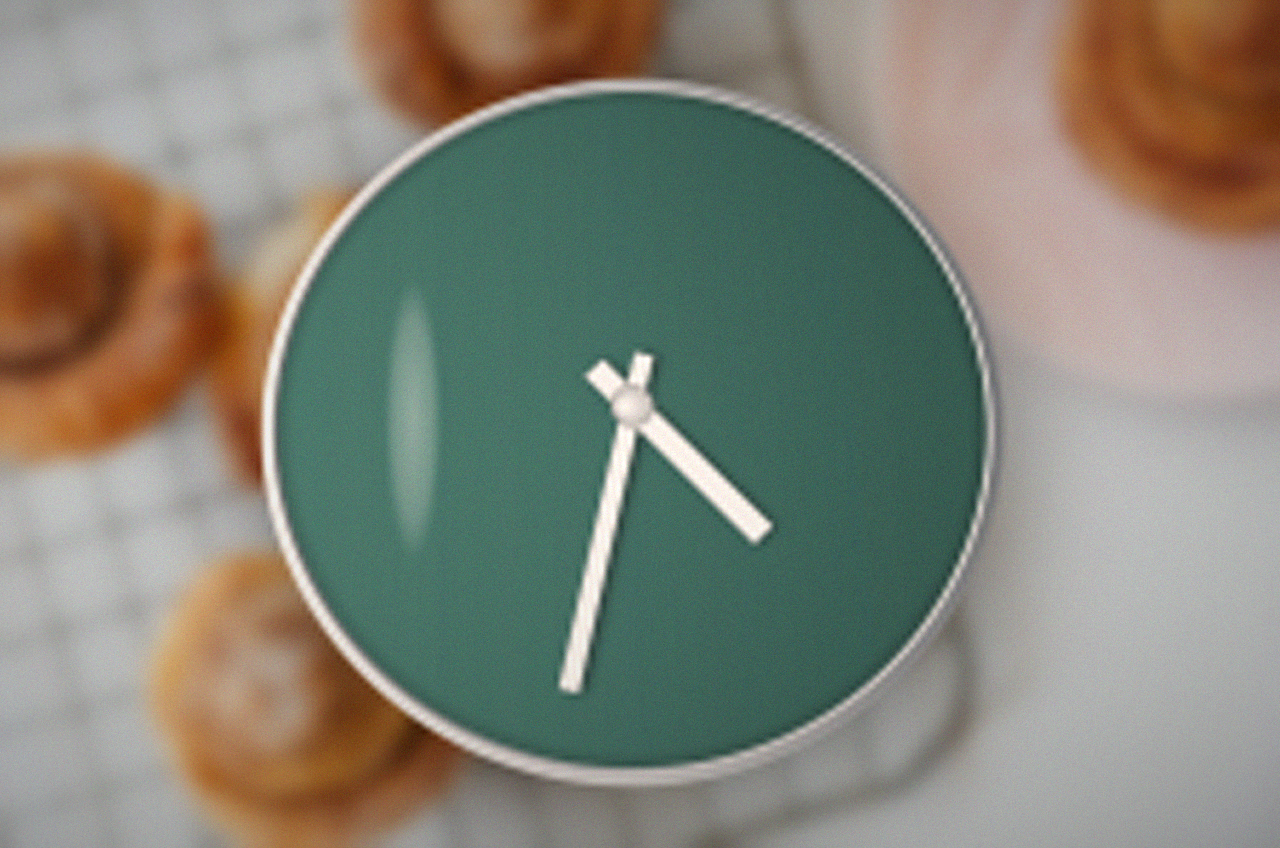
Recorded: h=4 m=32
